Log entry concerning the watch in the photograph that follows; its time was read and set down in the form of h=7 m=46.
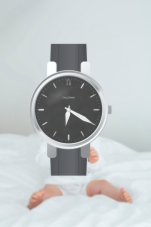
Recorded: h=6 m=20
